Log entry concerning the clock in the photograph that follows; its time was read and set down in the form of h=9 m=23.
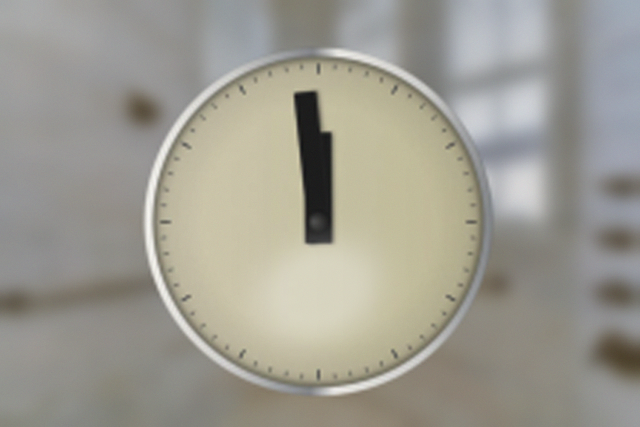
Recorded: h=11 m=59
